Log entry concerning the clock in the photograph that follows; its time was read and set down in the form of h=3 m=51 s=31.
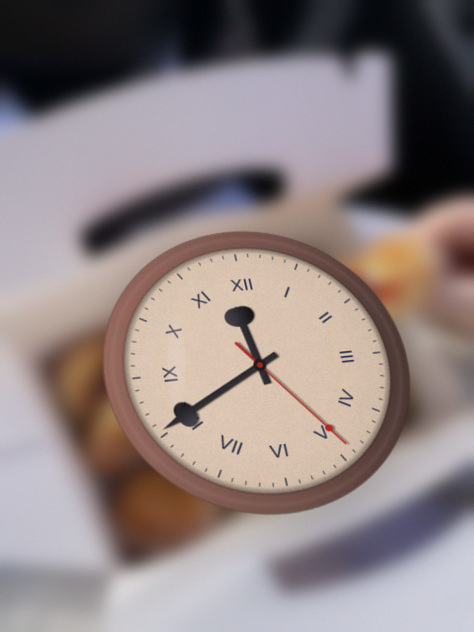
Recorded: h=11 m=40 s=24
